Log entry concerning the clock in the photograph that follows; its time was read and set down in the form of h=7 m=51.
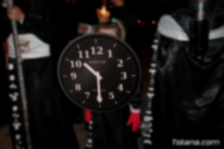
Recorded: h=10 m=30
